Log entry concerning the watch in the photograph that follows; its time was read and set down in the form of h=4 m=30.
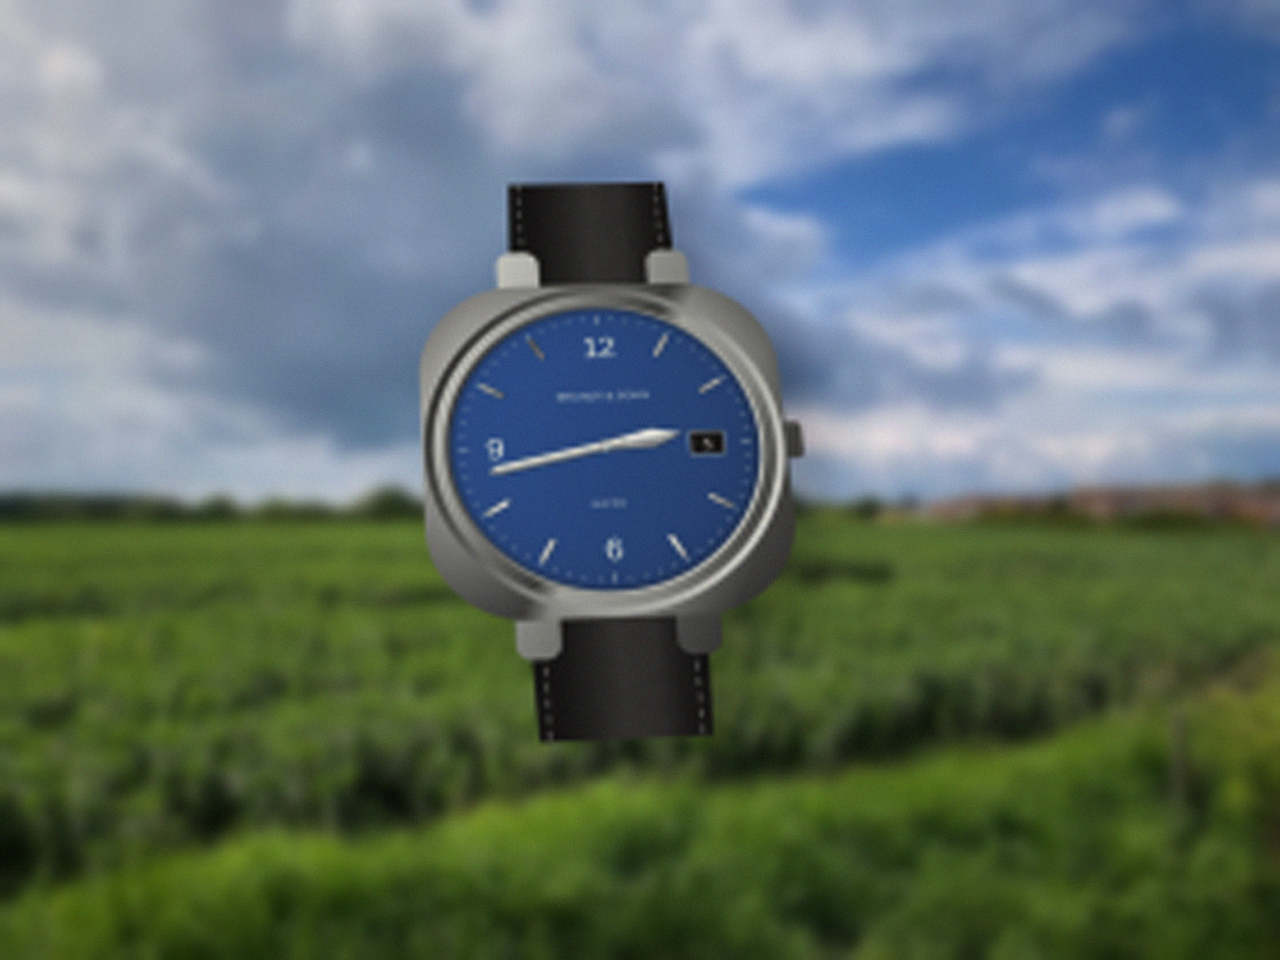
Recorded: h=2 m=43
